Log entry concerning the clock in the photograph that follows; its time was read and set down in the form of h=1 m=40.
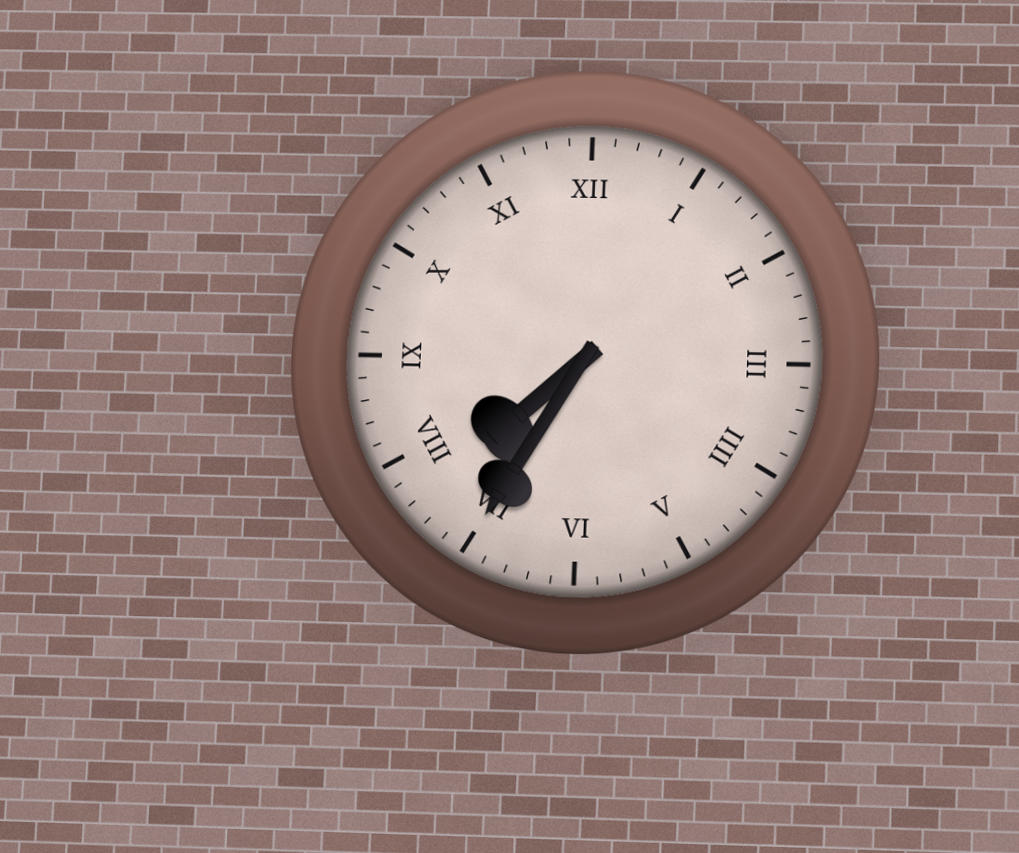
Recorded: h=7 m=35
